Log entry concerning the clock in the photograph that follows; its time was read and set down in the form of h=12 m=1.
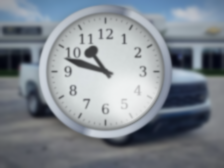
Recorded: h=10 m=48
